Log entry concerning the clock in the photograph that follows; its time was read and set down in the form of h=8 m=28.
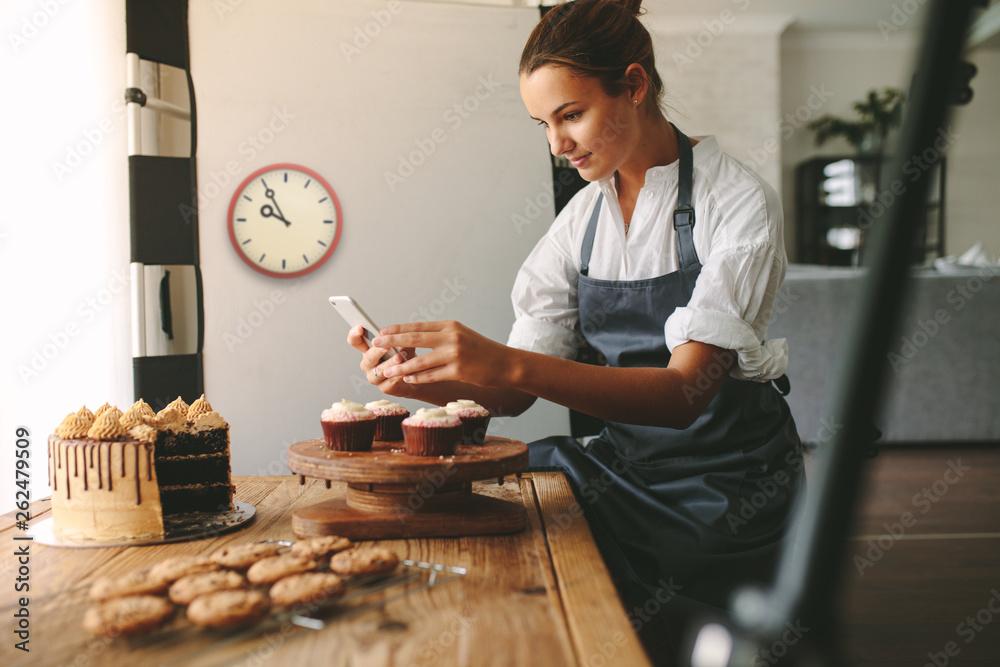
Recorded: h=9 m=55
